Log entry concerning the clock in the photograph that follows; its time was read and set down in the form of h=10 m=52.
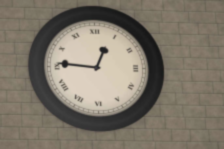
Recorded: h=12 m=46
